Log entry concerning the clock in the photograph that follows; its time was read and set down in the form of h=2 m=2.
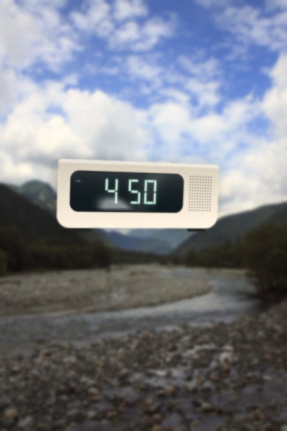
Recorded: h=4 m=50
